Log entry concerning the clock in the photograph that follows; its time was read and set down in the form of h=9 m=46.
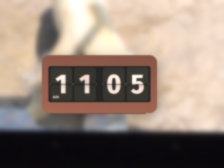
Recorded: h=11 m=5
